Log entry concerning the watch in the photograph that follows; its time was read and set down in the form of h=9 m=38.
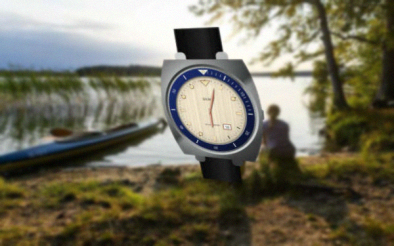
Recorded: h=6 m=3
